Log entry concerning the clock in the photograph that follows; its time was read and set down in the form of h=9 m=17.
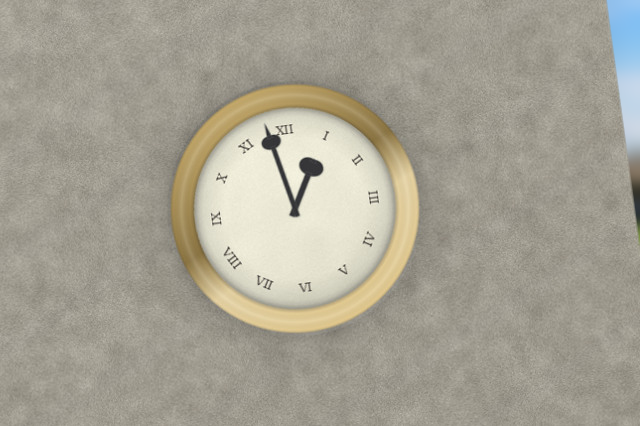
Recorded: h=12 m=58
